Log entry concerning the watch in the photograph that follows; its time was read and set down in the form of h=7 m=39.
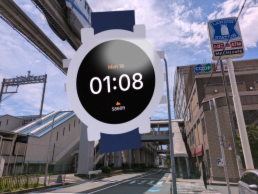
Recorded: h=1 m=8
